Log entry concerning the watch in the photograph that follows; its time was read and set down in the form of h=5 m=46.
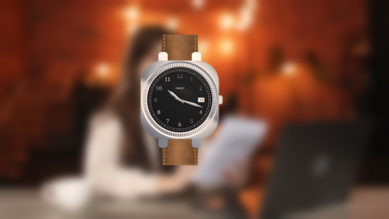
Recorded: h=10 m=18
